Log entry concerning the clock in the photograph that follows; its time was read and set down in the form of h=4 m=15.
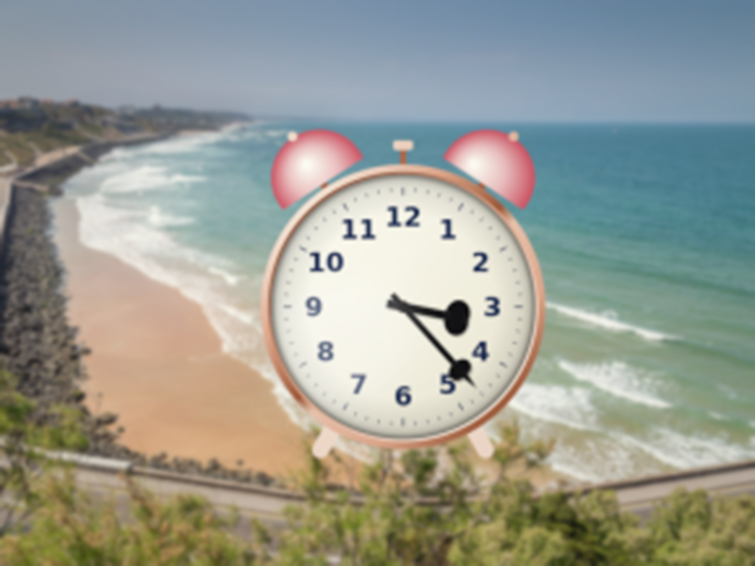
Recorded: h=3 m=23
